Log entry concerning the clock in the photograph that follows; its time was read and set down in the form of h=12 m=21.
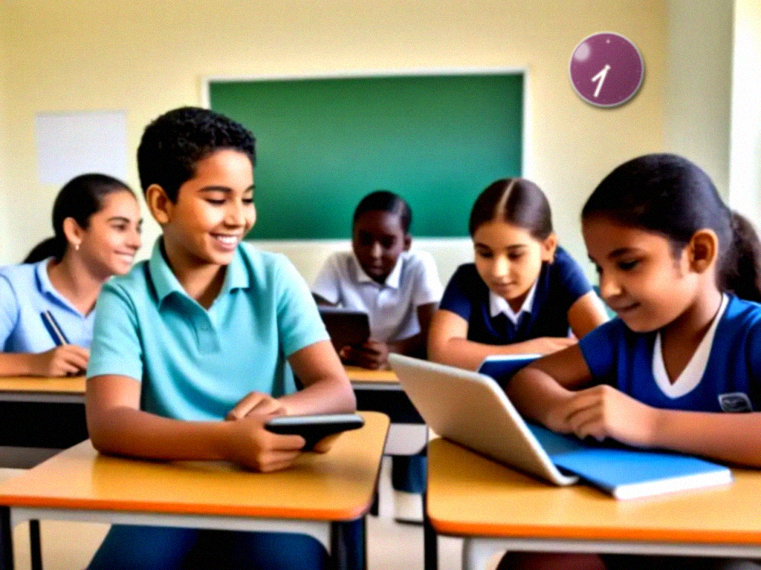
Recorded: h=7 m=33
